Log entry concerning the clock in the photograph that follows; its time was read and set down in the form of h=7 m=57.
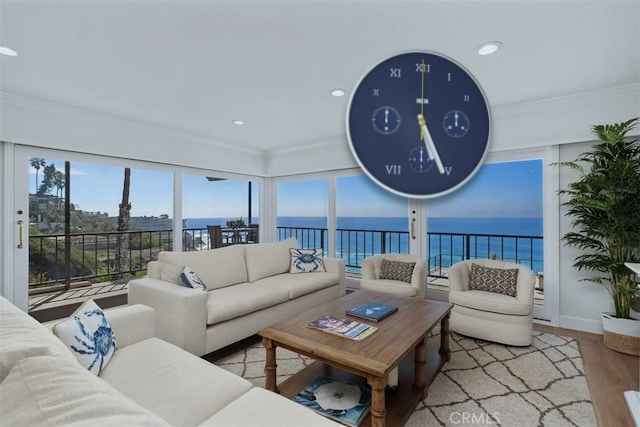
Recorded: h=5 m=26
